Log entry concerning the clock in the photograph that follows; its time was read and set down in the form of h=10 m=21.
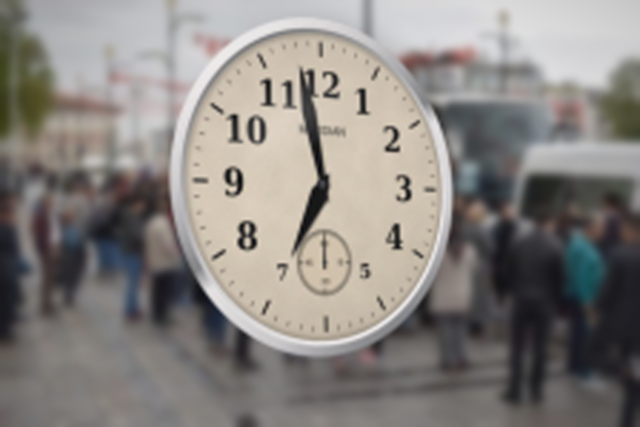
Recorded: h=6 m=58
